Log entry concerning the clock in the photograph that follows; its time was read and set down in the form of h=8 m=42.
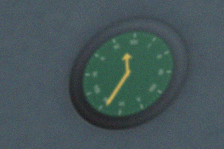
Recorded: h=11 m=34
